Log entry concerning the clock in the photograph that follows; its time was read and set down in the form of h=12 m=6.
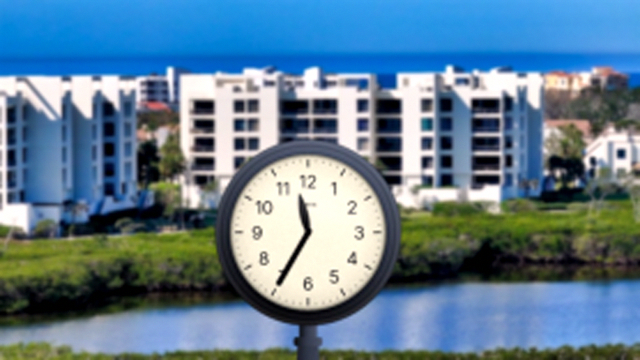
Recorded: h=11 m=35
